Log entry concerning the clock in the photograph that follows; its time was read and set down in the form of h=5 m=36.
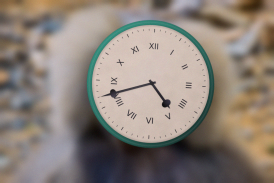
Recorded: h=4 m=42
